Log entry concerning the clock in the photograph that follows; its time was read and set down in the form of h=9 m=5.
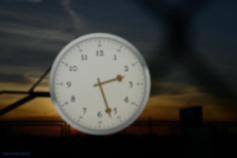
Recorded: h=2 m=27
